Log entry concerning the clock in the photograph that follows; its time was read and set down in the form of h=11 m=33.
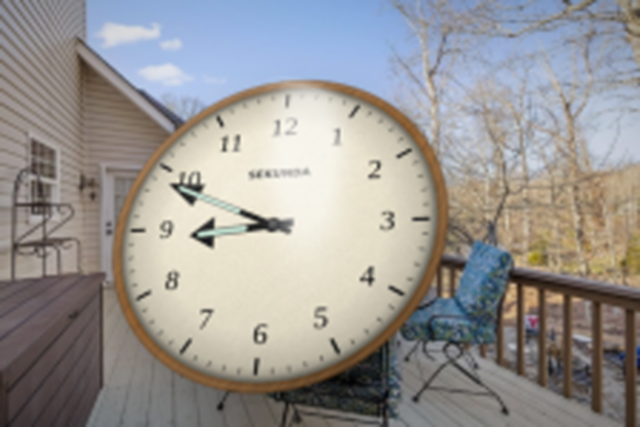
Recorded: h=8 m=49
